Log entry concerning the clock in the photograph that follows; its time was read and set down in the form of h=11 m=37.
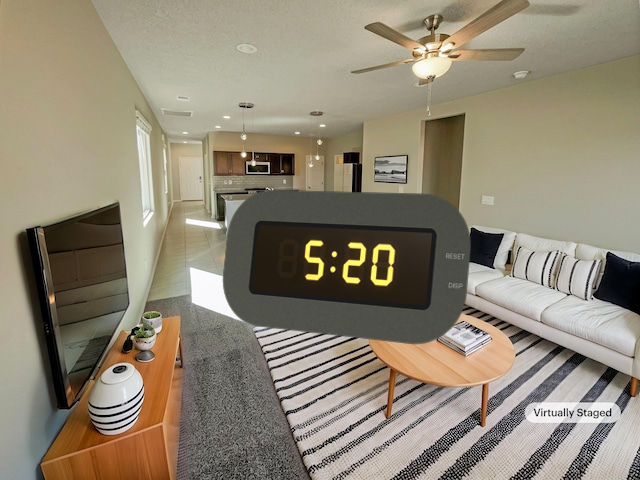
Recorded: h=5 m=20
